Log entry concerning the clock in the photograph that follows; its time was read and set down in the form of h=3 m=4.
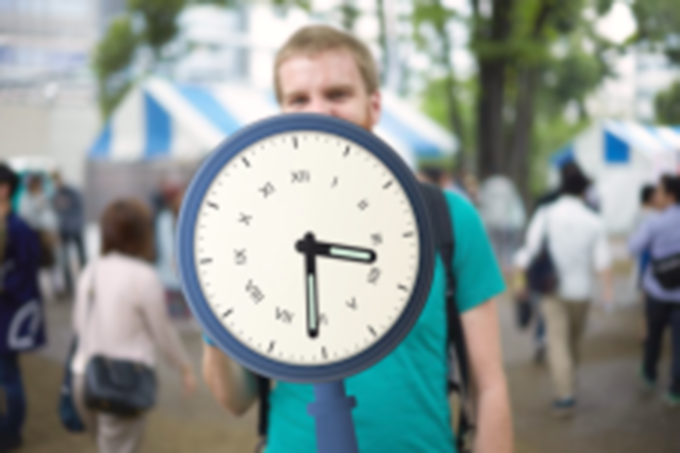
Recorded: h=3 m=31
